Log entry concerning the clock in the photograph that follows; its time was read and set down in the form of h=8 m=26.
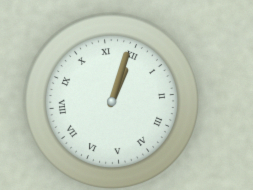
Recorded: h=11 m=59
